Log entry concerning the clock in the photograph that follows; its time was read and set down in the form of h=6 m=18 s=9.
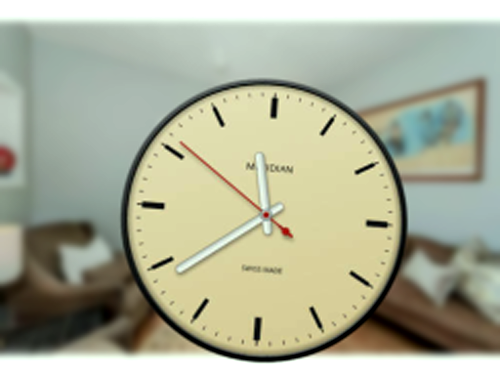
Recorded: h=11 m=38 s=51
